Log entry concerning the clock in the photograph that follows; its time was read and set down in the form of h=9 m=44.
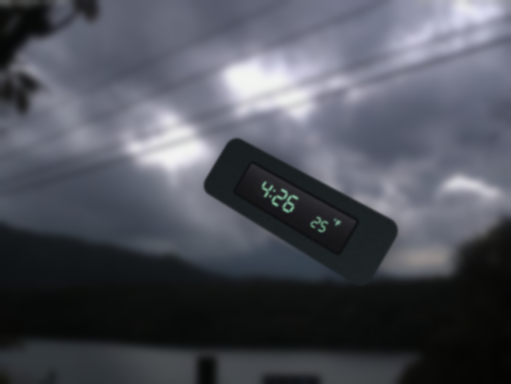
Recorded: h=4 m=26
